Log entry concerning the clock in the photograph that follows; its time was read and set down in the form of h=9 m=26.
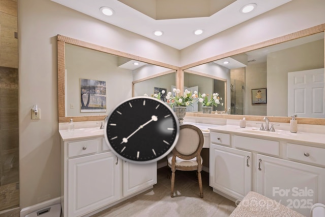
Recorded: h=1 m=37
